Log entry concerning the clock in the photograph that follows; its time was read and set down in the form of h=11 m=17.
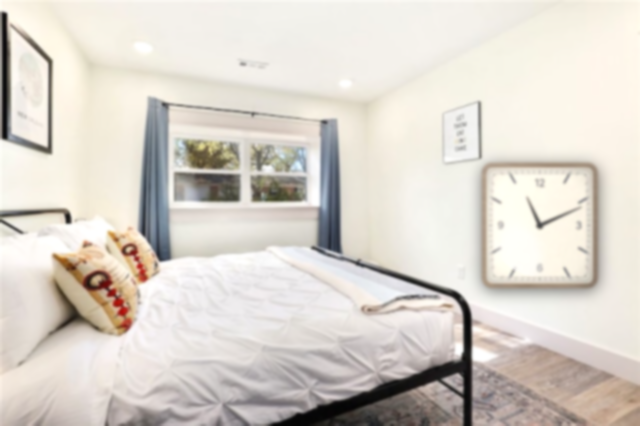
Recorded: h=11 m=11
